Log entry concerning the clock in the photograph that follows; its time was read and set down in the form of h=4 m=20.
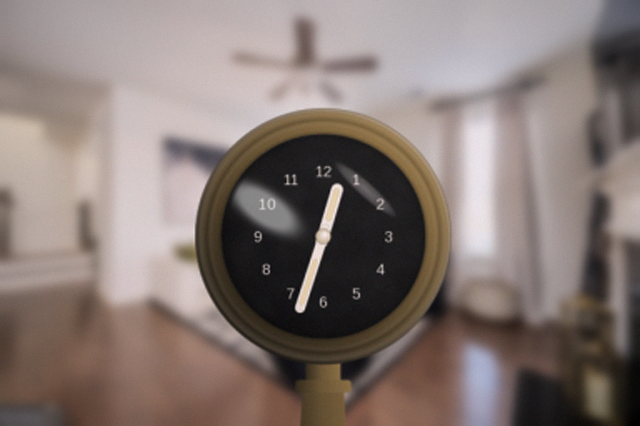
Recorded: h=12 m=33
